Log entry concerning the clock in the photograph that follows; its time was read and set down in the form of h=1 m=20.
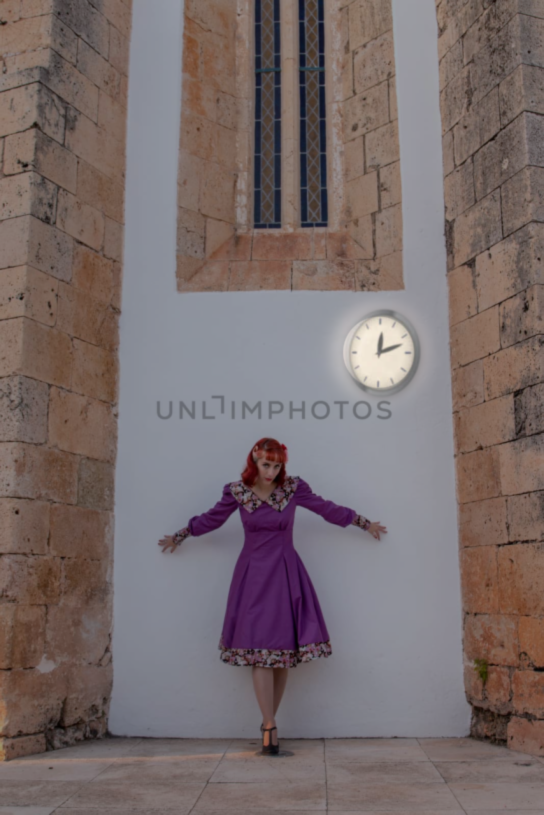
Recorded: h=12 m=12
